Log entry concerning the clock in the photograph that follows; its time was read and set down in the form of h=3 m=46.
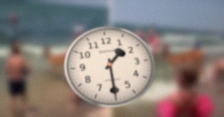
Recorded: h=1 m=30
